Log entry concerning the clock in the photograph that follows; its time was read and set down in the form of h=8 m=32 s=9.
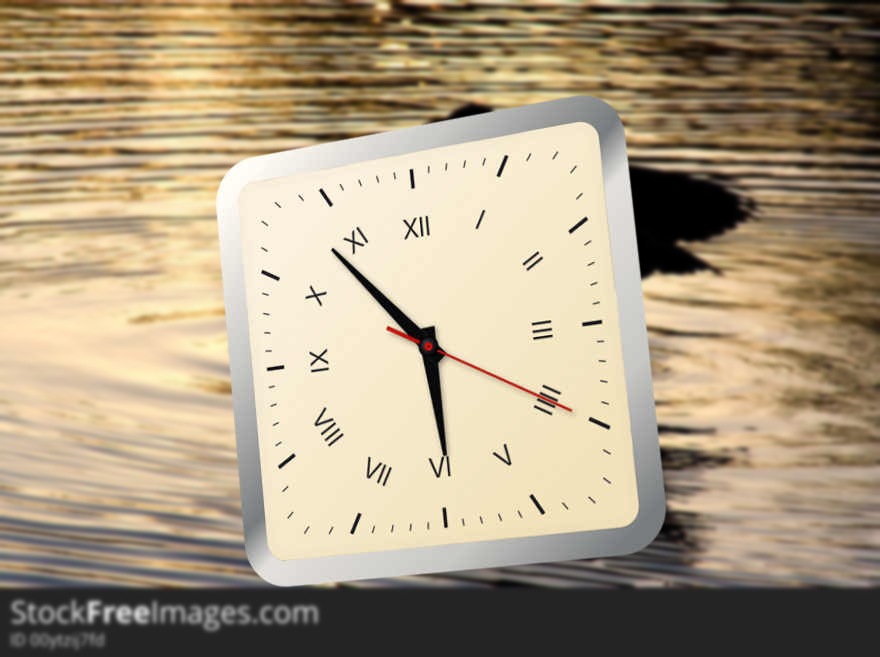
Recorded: h=5 m=53 s=20
